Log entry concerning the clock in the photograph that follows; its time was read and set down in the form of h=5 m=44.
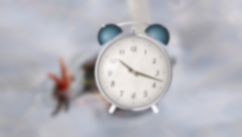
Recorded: h=10 m=18
